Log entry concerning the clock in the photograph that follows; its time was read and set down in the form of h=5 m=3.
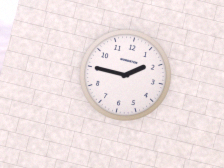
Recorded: h=1 m=45
